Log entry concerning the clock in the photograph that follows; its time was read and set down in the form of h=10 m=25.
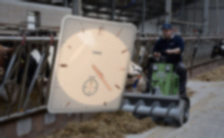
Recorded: h=4 m=22
